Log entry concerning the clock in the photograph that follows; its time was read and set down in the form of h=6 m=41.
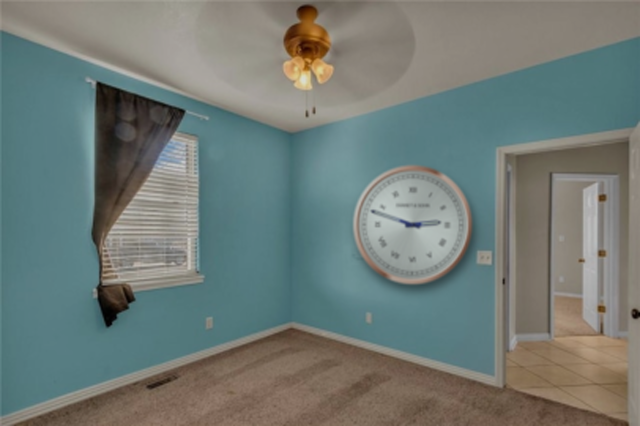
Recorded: h=2 m=48
